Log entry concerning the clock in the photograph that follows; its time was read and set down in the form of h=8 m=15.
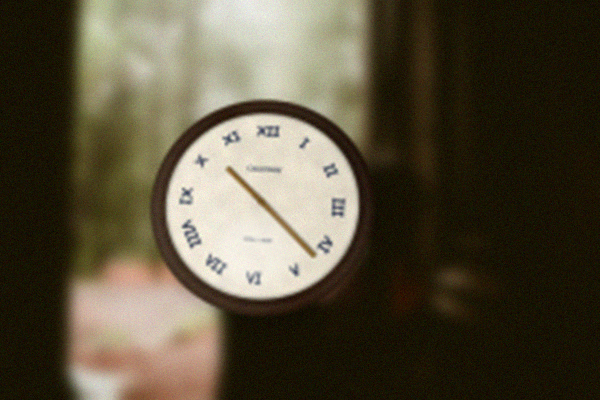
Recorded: h=10 m=22
